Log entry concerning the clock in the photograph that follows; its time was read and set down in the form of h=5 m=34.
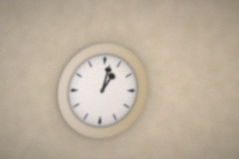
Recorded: h=1 m=2
